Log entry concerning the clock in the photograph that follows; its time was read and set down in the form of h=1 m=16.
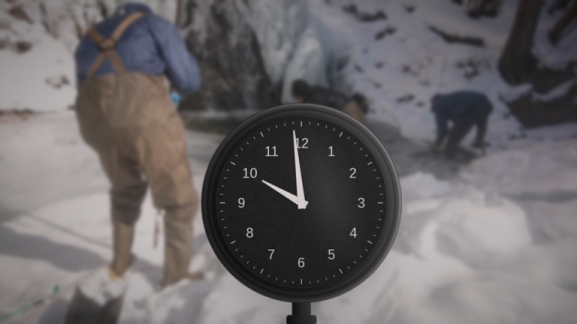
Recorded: h=9 m=59
